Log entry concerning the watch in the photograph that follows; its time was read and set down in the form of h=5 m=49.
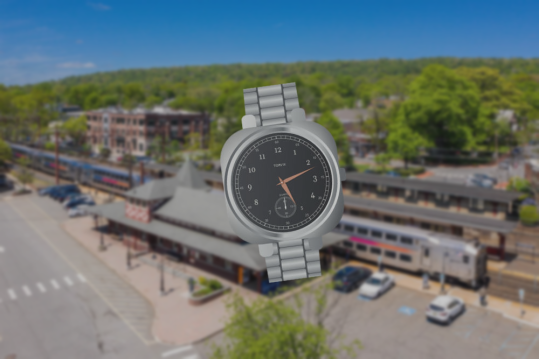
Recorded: h=5 m=12
